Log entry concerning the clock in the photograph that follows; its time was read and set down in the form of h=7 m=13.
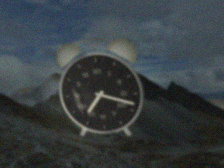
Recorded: h=7 m=18
